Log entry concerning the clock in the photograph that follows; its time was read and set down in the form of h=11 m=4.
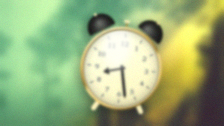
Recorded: h=8 m=28
